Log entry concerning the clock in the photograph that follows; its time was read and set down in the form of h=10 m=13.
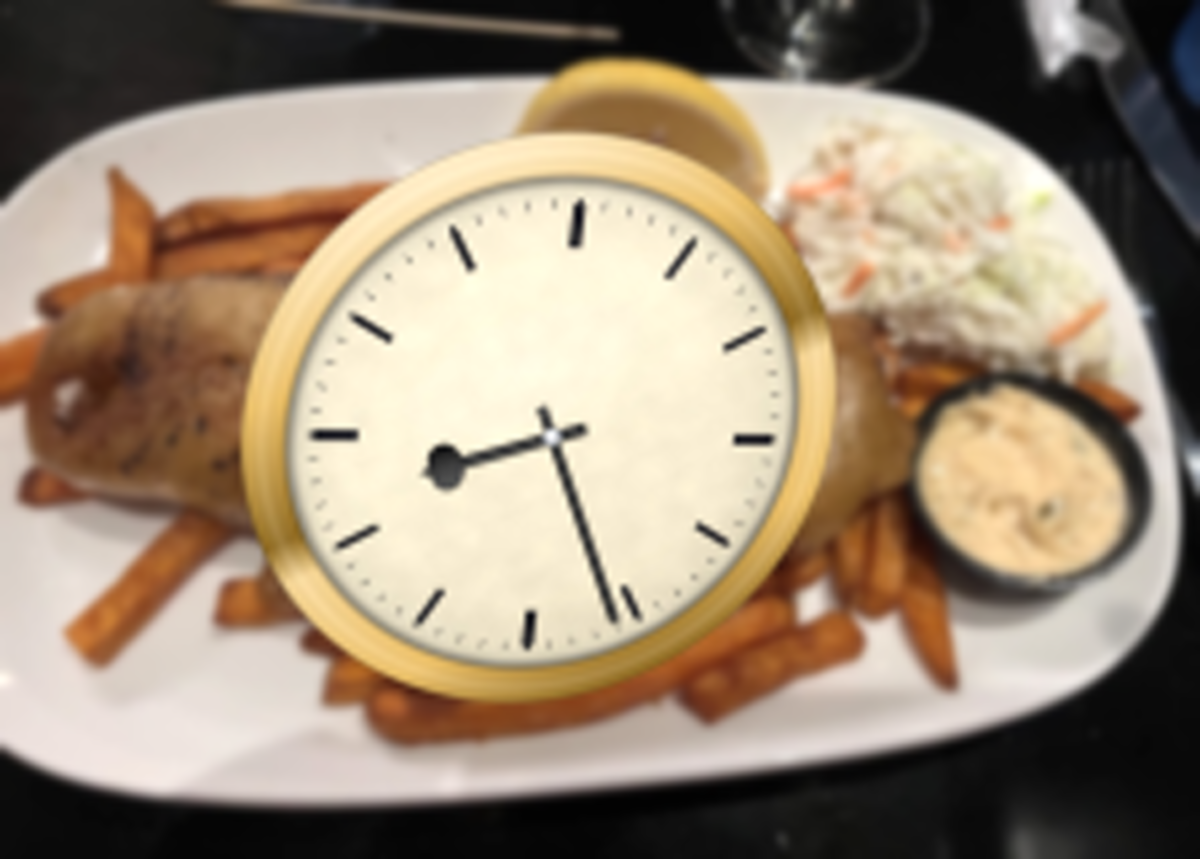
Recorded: h=8 m=26
